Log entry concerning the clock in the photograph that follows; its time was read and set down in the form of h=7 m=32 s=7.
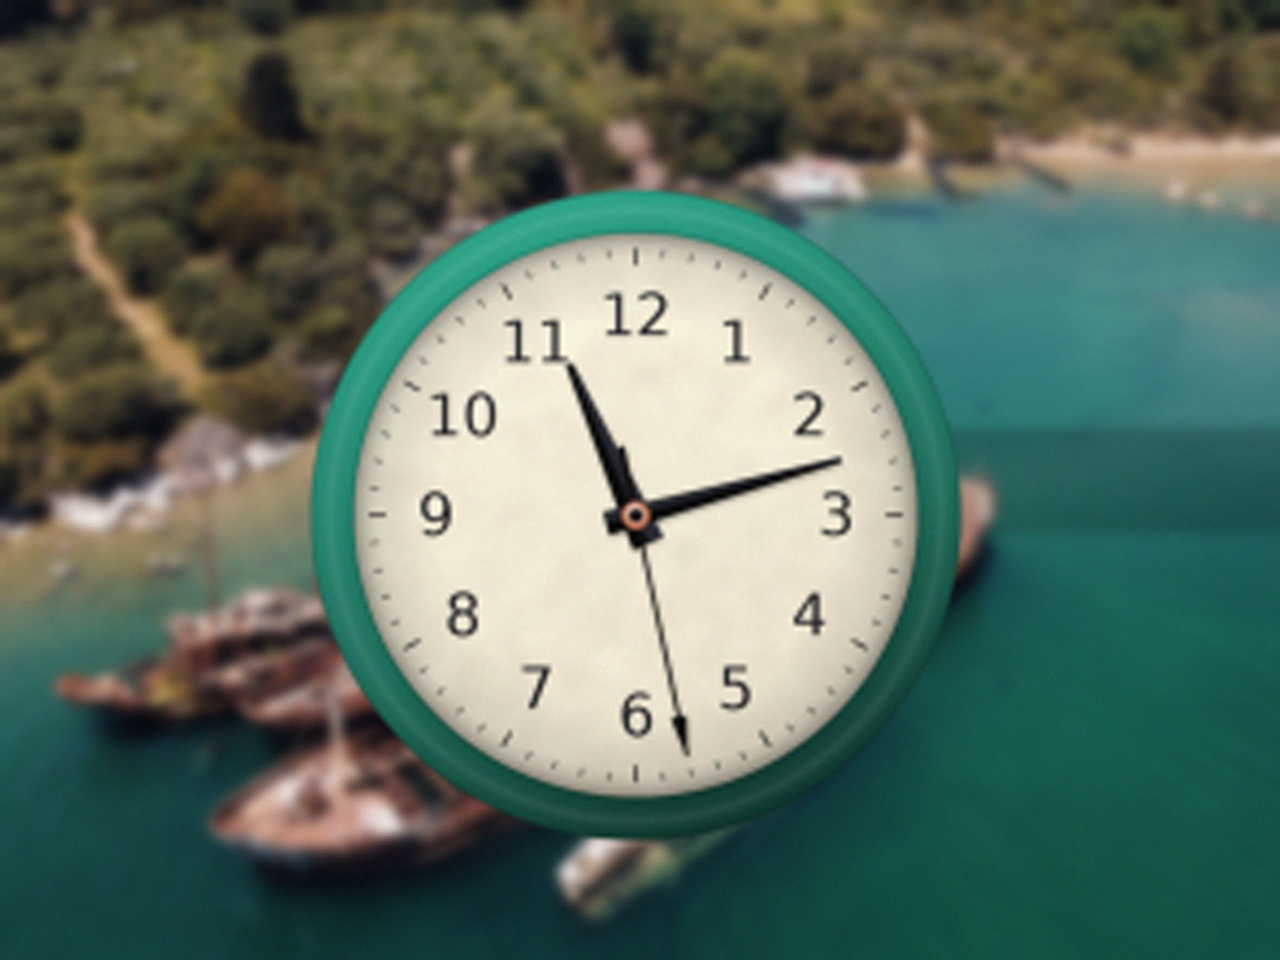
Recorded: h=11 m=12 s=28
